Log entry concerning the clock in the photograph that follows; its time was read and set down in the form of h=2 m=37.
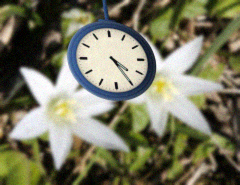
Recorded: h=4 m=25
